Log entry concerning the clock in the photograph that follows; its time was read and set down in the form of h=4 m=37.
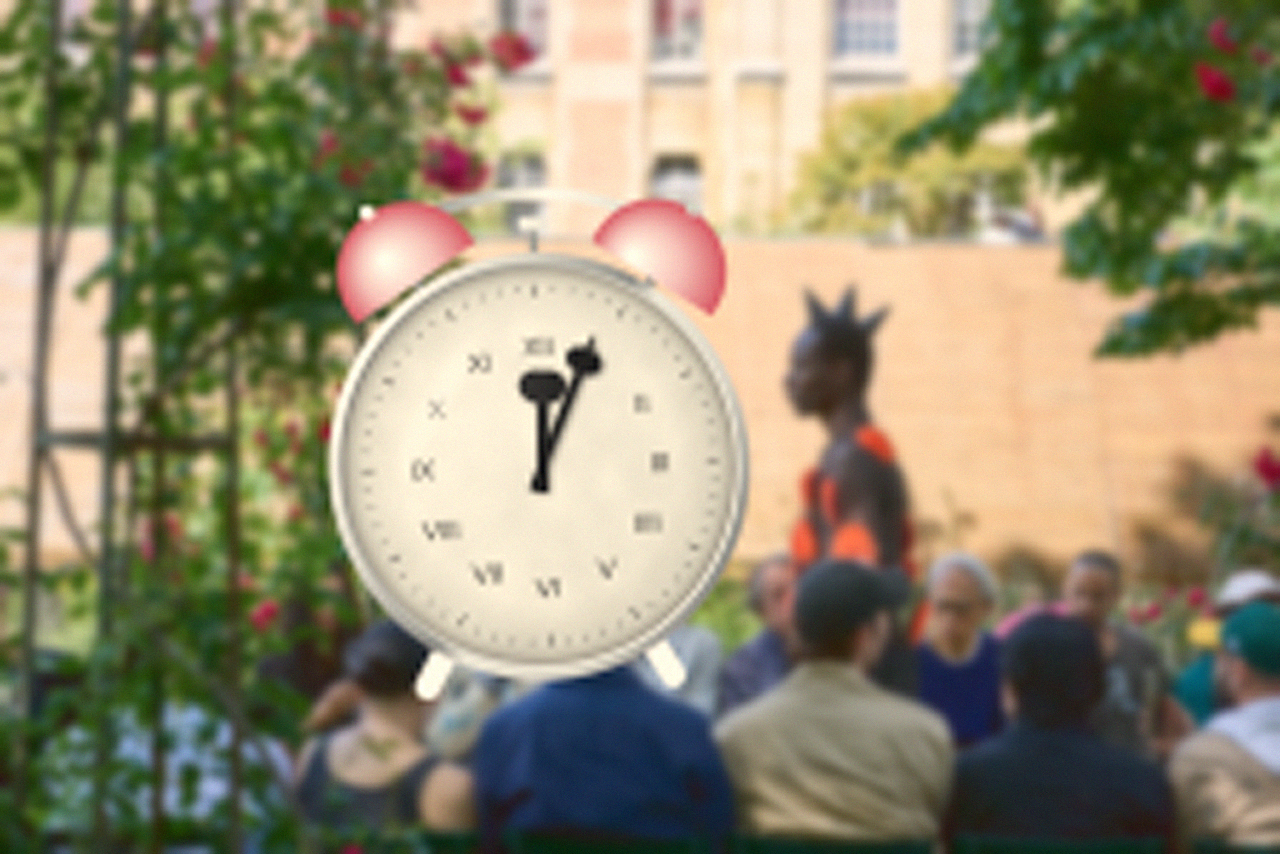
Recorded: h=12 m=4
